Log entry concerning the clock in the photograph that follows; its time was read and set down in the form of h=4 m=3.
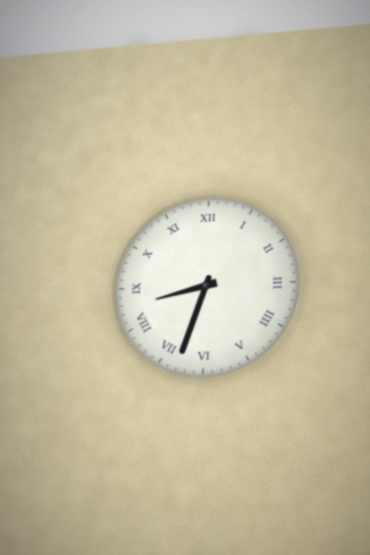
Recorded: h=8 m=33
